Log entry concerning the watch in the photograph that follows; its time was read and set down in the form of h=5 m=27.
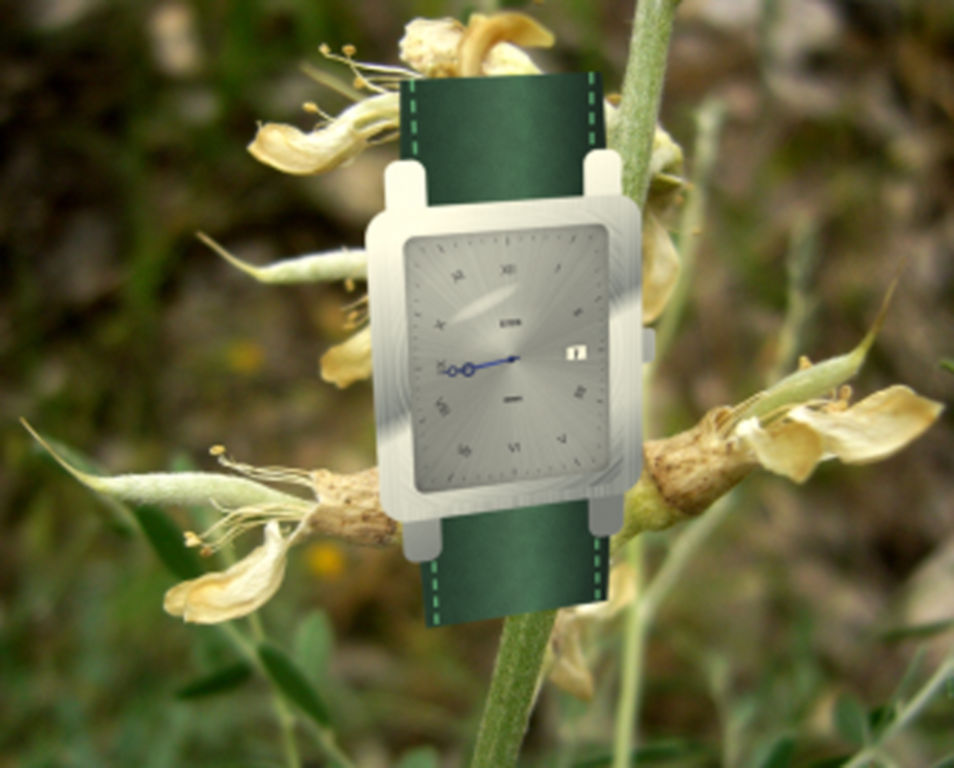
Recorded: h=8 m=44
